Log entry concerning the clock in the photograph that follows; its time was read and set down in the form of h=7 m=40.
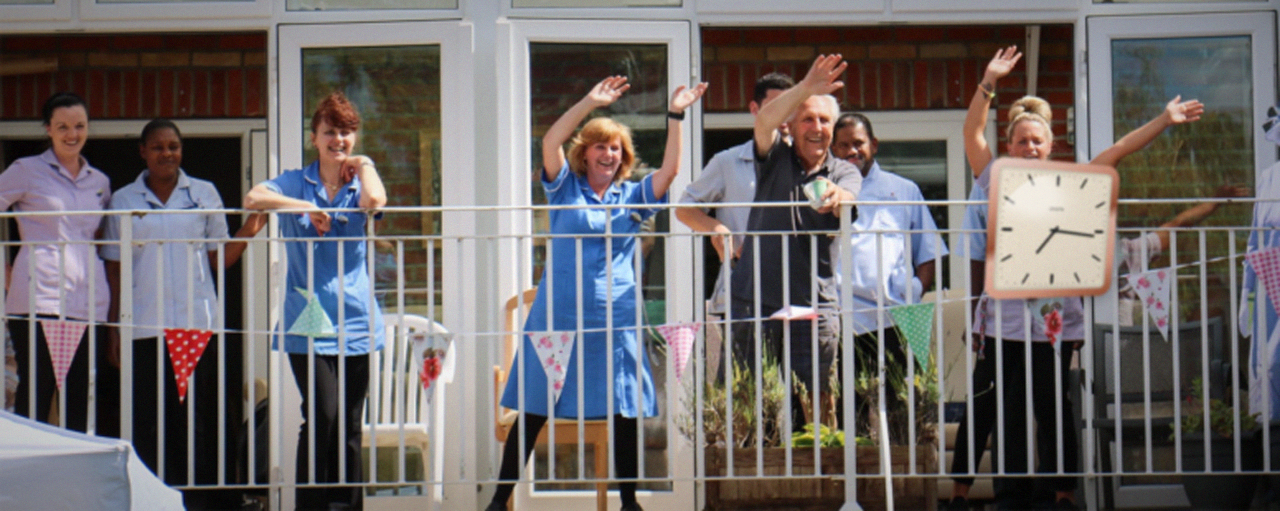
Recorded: h=7 m=16
